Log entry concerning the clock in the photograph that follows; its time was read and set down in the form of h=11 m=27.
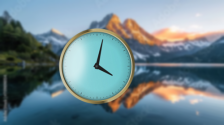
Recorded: h=4 m=2
